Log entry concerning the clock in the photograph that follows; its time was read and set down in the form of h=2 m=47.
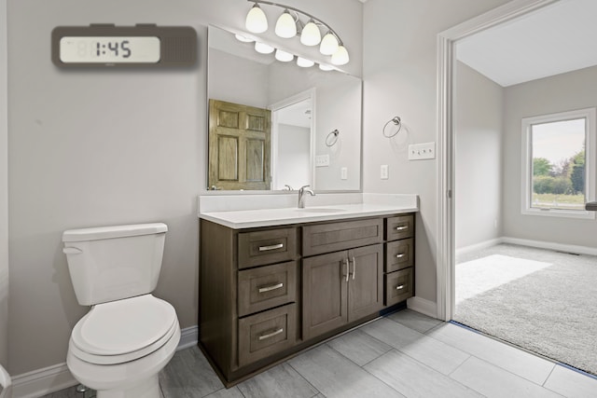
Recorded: h=1 m=45
